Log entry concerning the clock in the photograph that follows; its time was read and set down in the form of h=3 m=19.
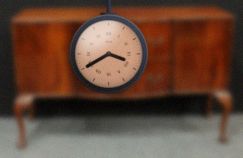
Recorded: h=3 m=40
